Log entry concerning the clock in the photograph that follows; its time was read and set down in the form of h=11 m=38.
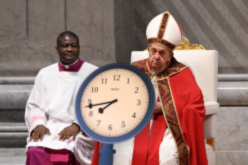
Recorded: h=7 m=43
